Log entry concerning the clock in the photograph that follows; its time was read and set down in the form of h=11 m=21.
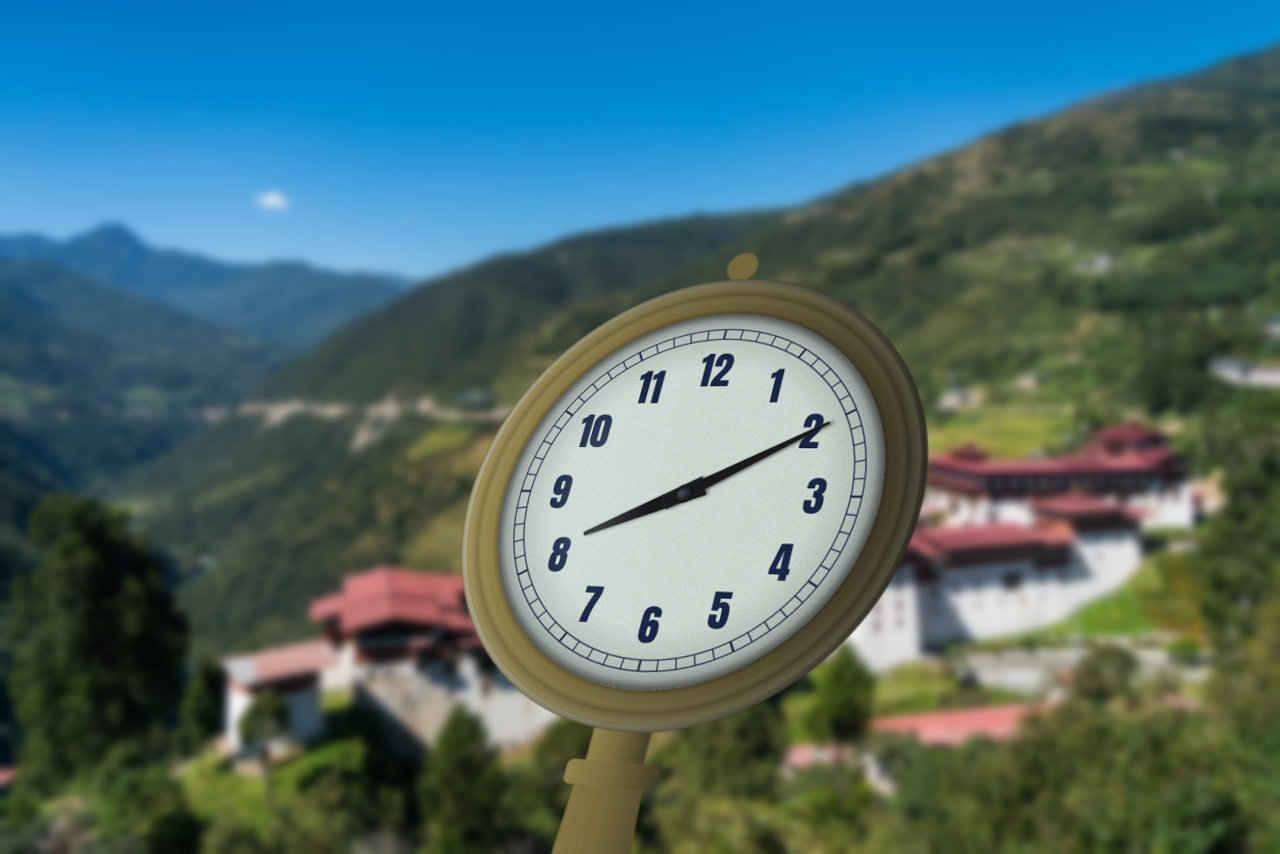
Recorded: h=8 m=10
